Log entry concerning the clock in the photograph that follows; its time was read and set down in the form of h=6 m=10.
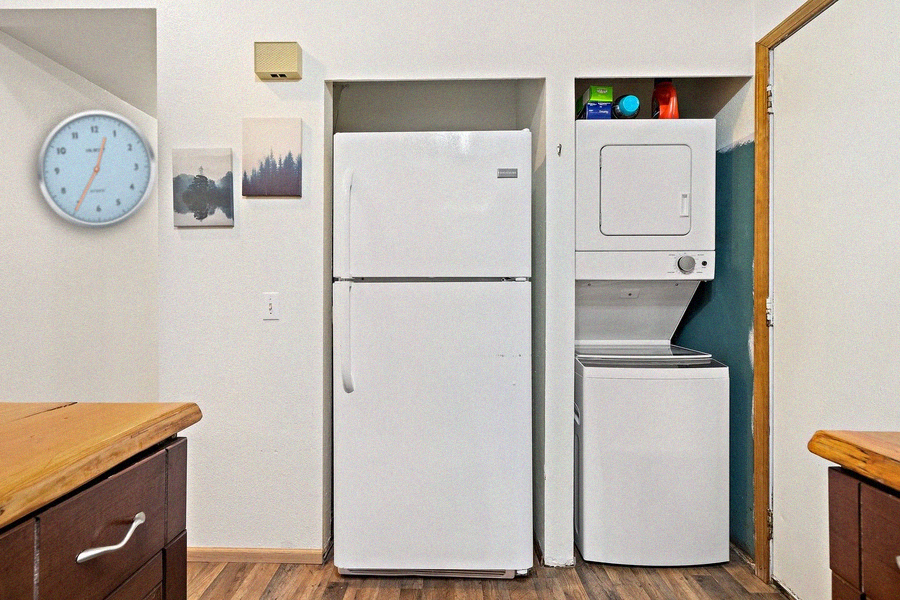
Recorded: h=12 m=35
